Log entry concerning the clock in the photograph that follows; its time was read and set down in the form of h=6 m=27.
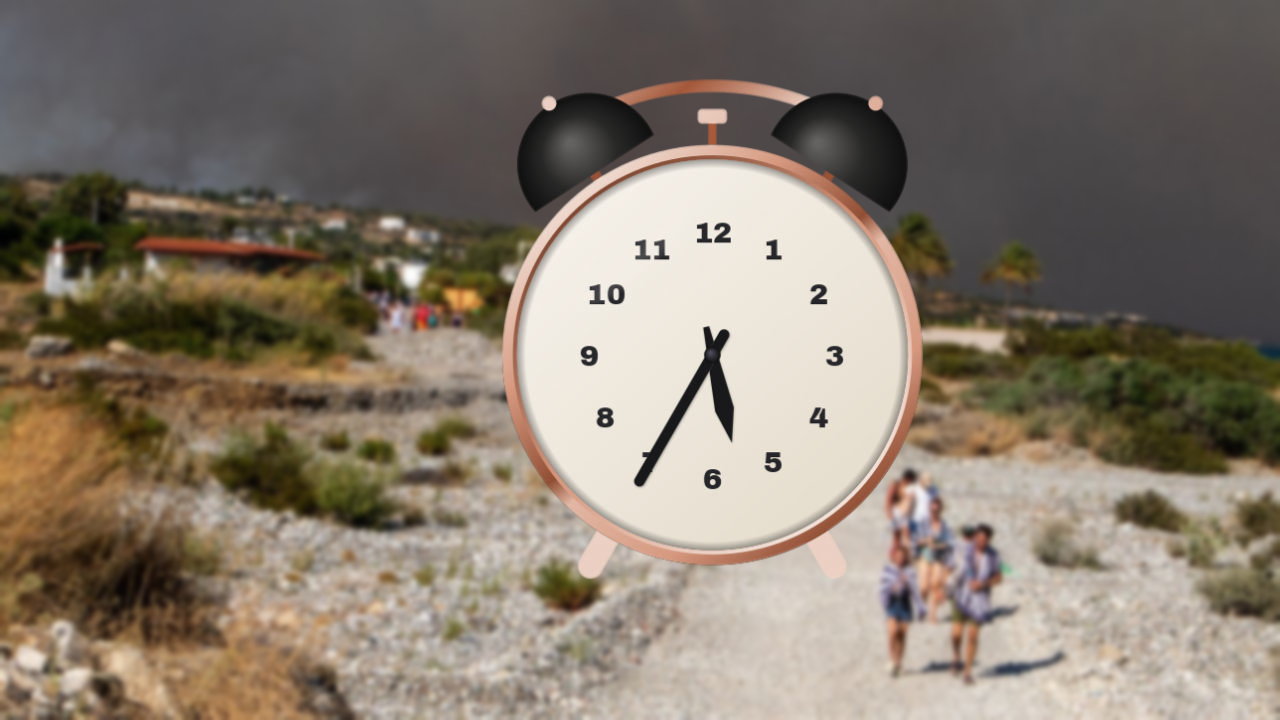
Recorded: h=5 m=35
